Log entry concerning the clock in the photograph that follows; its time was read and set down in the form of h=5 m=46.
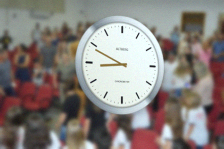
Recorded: h=8 m=49
